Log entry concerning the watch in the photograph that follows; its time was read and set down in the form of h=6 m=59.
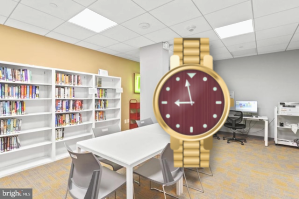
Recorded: h=8 m=58
